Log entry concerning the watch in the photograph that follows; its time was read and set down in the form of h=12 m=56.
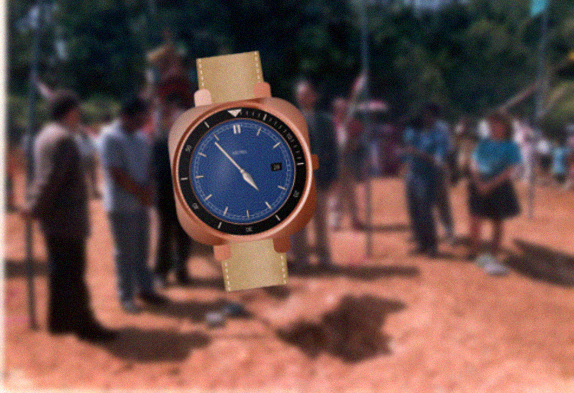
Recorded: h=4 m=54
